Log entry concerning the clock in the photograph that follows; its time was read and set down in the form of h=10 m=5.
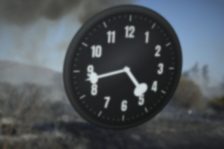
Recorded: h=4 m=43
